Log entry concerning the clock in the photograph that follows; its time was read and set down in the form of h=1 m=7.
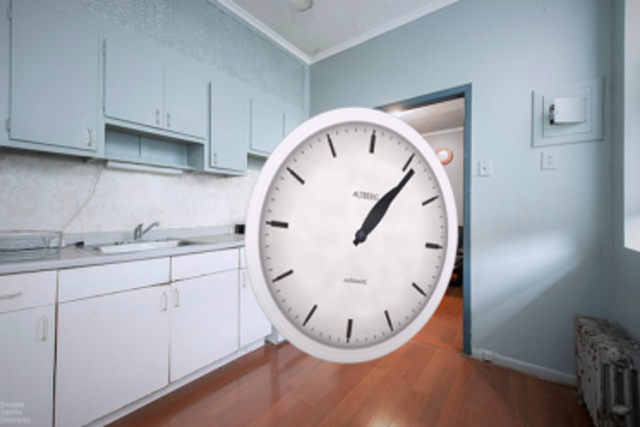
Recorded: h=1 m=6
